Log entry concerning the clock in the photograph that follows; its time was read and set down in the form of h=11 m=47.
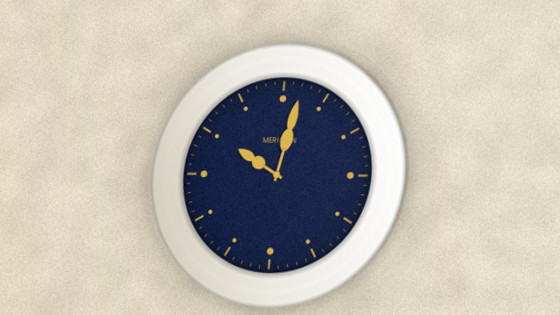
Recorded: h=10 m=2
